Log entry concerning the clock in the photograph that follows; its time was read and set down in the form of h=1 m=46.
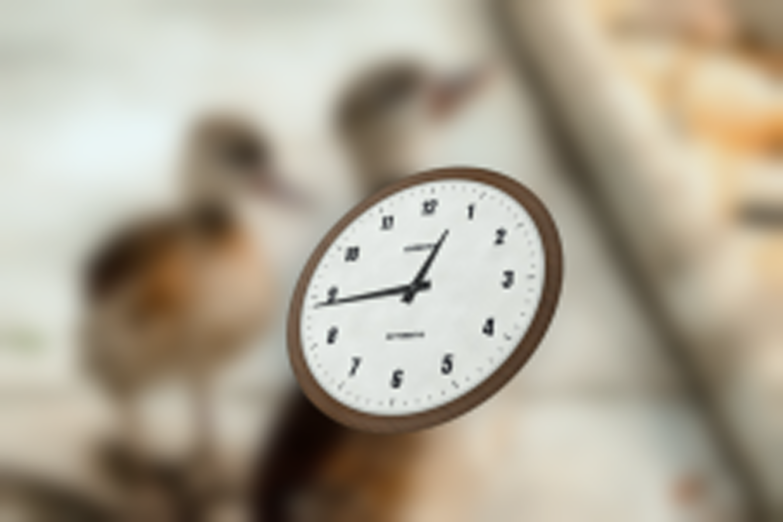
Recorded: h=12 m=44
